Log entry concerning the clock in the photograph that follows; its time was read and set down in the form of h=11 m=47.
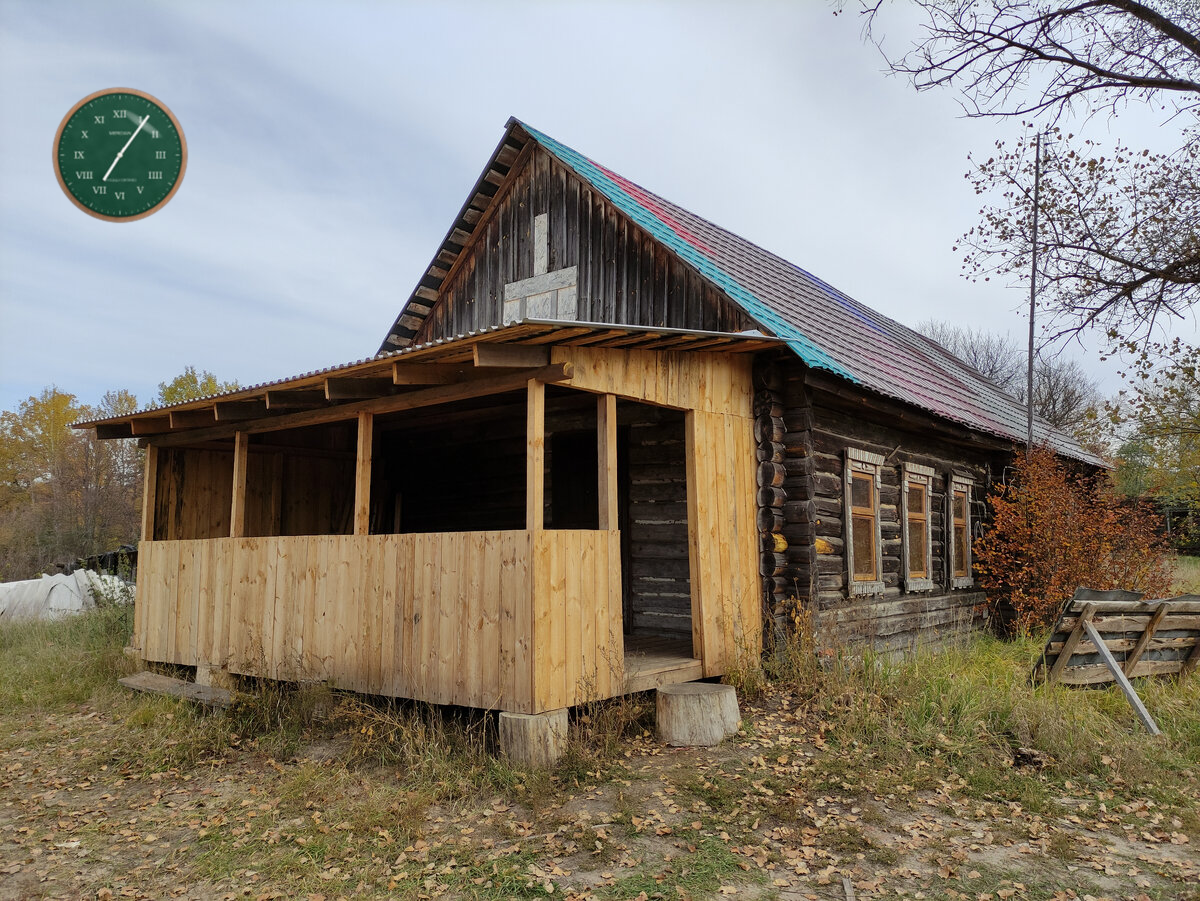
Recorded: h=7 m=6
